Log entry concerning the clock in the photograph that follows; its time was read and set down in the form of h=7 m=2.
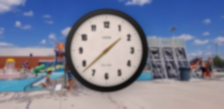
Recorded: h=1 m=38
